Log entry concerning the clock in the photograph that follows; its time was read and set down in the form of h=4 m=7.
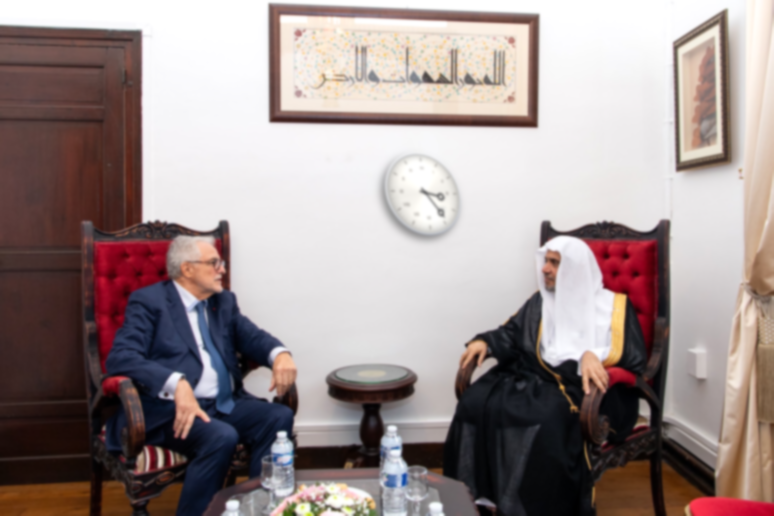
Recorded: h=3 m=24
